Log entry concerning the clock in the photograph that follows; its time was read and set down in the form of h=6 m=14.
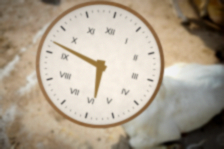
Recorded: h=5 m=47
